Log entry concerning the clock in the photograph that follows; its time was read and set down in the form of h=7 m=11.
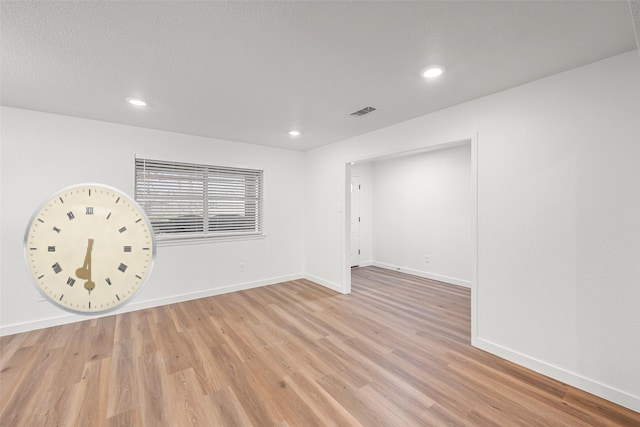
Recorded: h=6 m=30
